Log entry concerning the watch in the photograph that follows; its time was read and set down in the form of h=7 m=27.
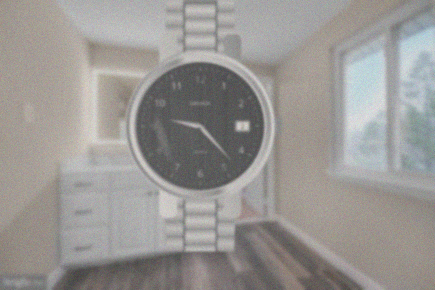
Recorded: h=9 m=23
